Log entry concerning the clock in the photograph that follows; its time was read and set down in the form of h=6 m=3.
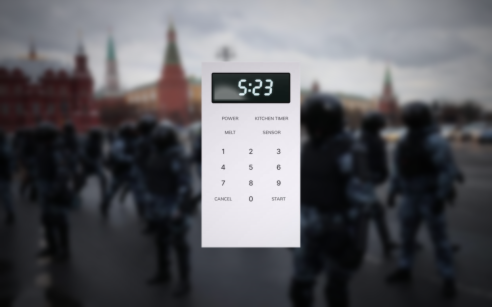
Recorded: h=5 m=23
